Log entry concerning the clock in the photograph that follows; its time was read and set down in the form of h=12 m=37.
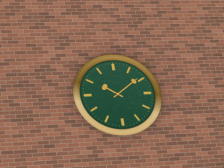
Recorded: h=10 m=9
